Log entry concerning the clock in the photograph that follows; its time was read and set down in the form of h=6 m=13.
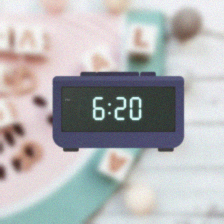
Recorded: h=6 m=20
